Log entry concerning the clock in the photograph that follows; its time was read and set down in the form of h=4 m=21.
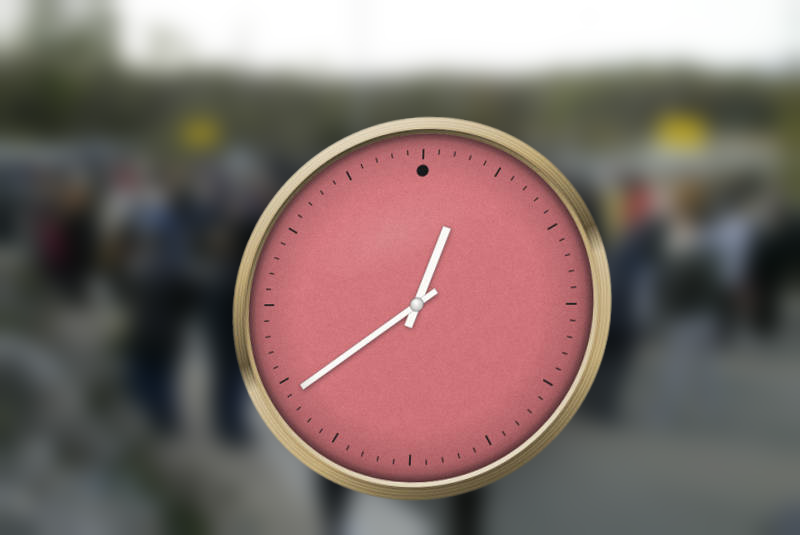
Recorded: h=12 m=39
